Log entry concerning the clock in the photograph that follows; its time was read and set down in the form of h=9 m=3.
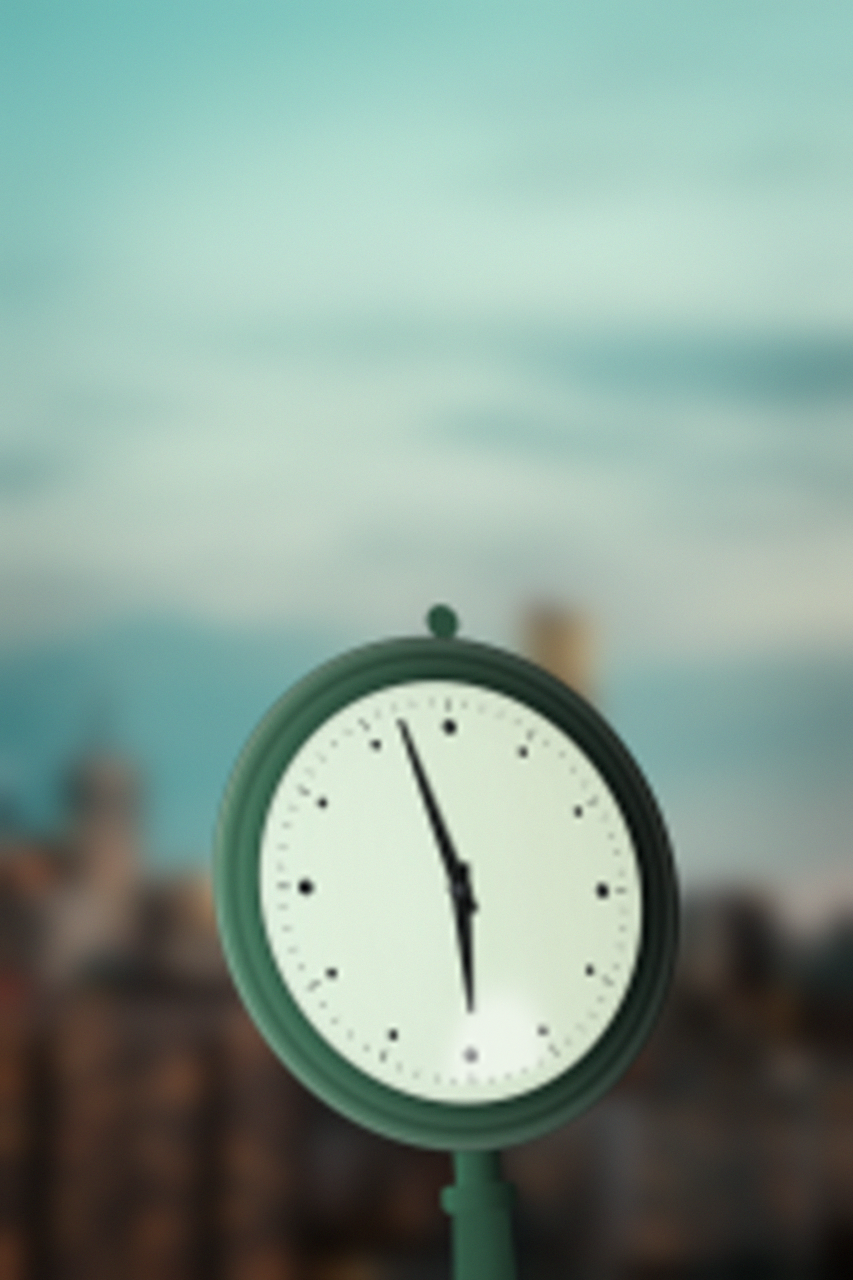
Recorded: h=5 m=57
